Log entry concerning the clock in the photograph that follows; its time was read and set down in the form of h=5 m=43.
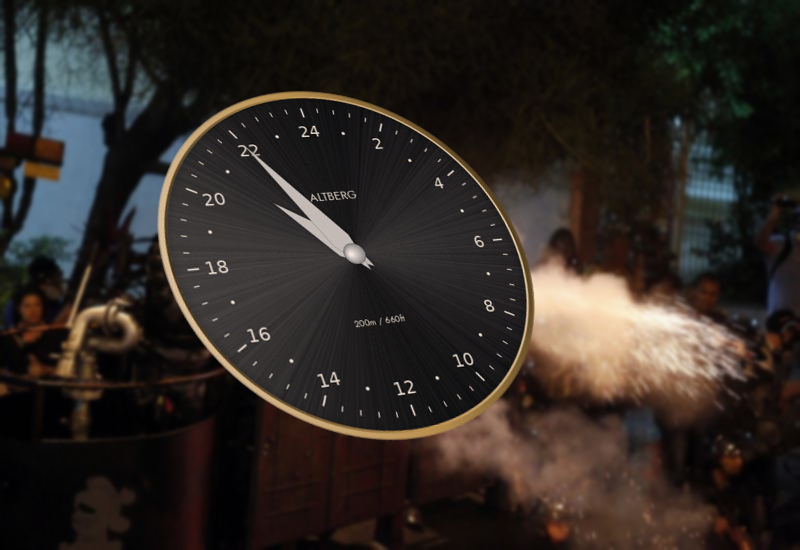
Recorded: h=20 m=55
